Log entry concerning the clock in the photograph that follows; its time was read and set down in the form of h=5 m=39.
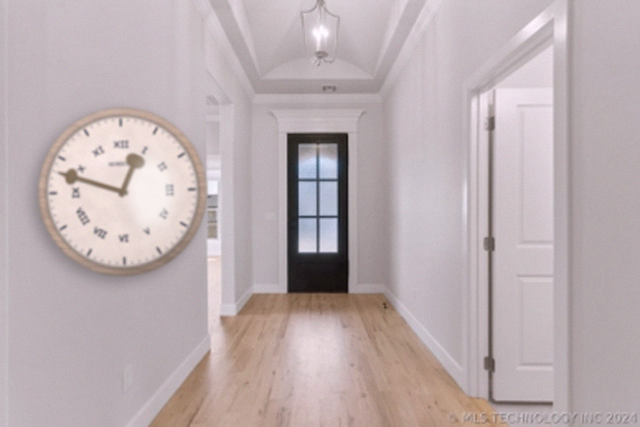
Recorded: h=12 m=48
